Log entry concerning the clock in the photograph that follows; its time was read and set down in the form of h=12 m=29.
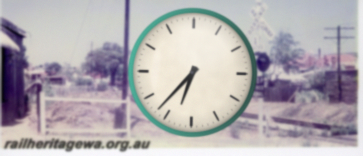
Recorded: h=6 m=37
